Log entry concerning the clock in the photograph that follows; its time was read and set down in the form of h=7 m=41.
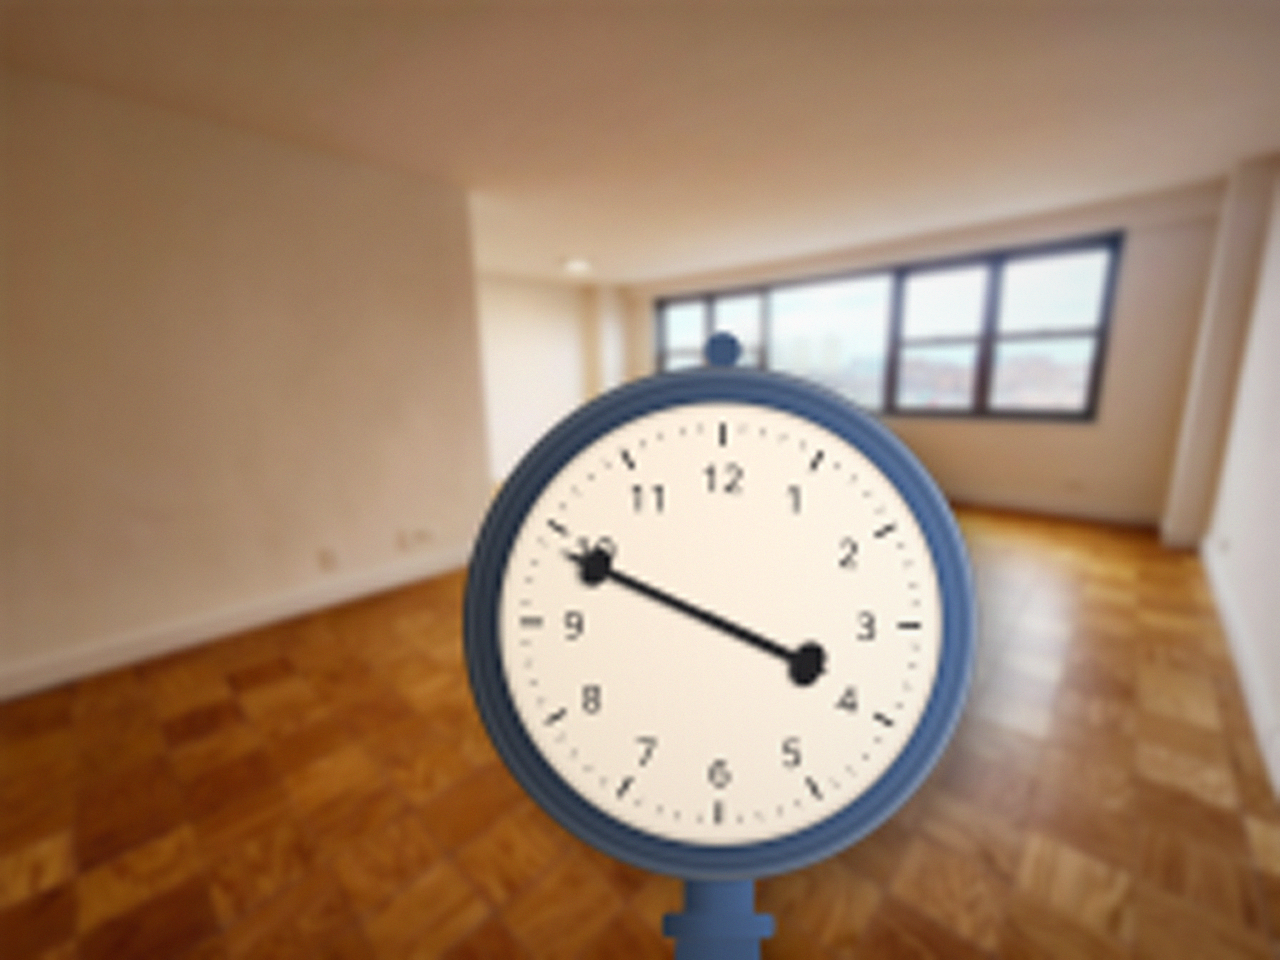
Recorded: h=3 m=49
